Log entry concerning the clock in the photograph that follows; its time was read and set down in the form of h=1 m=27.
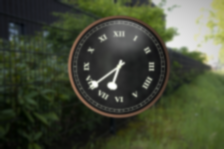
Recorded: h=6 m=39
